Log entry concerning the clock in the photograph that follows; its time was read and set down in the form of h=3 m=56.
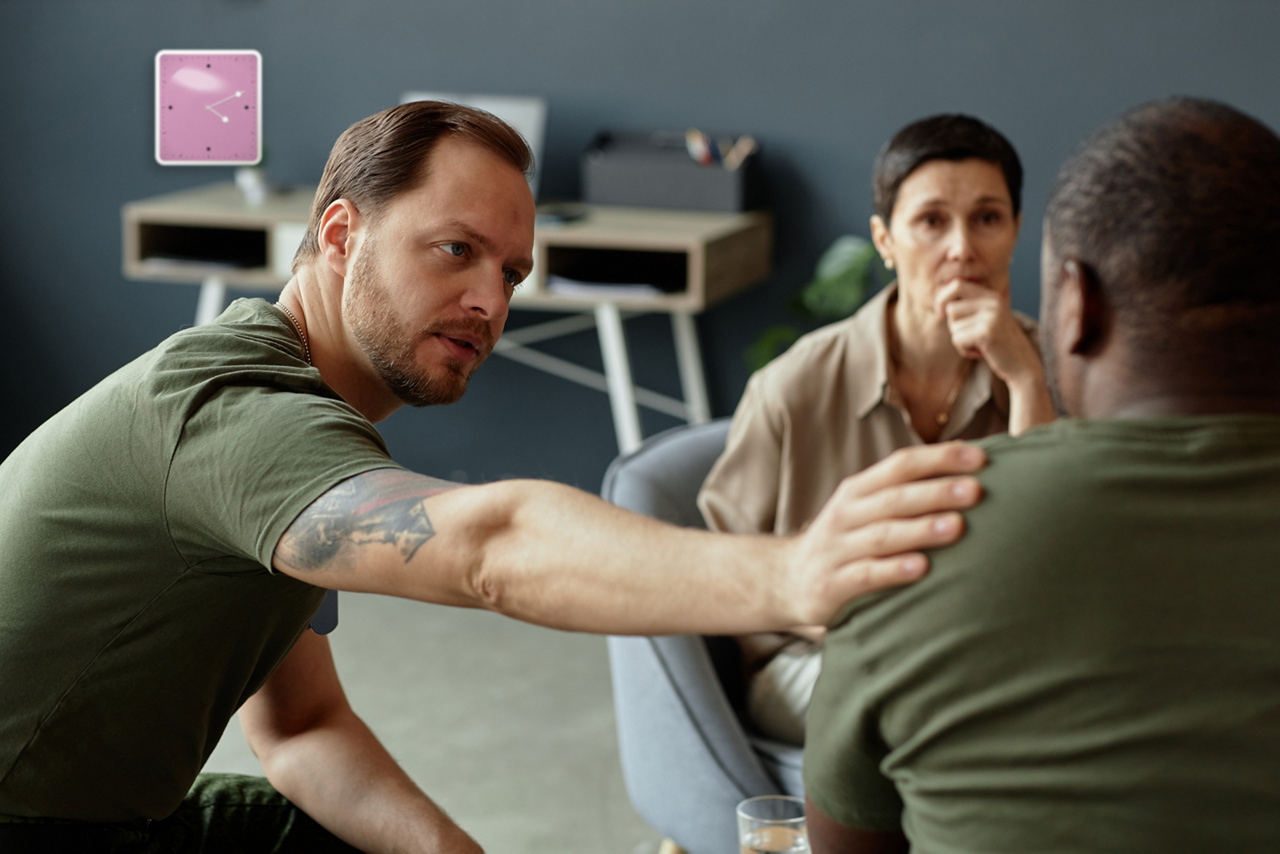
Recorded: h=4 m=11
